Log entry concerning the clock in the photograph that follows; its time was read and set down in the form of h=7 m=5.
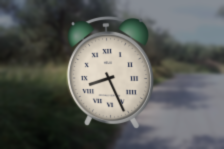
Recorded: h=8 m=26
